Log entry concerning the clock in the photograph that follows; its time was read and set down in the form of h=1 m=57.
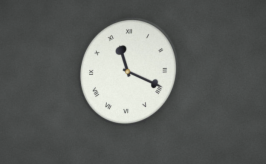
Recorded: h=11 m=19
